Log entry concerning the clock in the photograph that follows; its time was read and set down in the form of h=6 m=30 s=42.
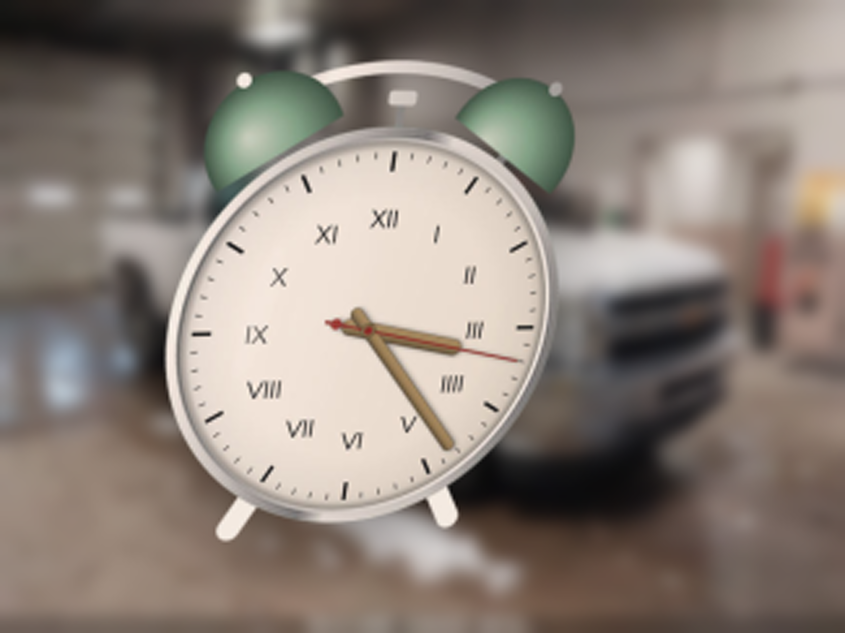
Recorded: h=3 m=23 s=17
